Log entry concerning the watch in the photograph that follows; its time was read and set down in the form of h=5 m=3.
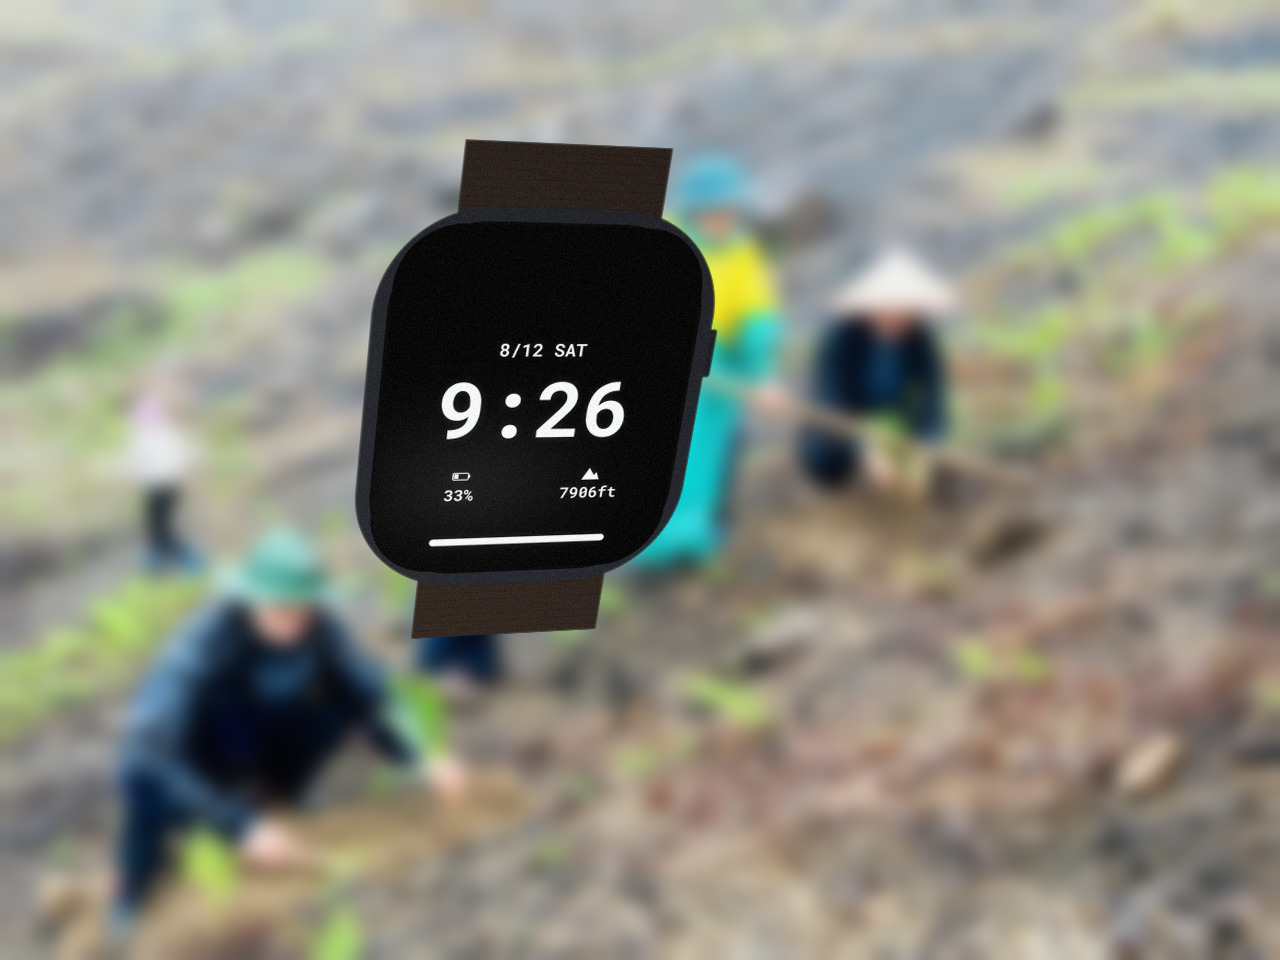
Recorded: h=9 m=26
